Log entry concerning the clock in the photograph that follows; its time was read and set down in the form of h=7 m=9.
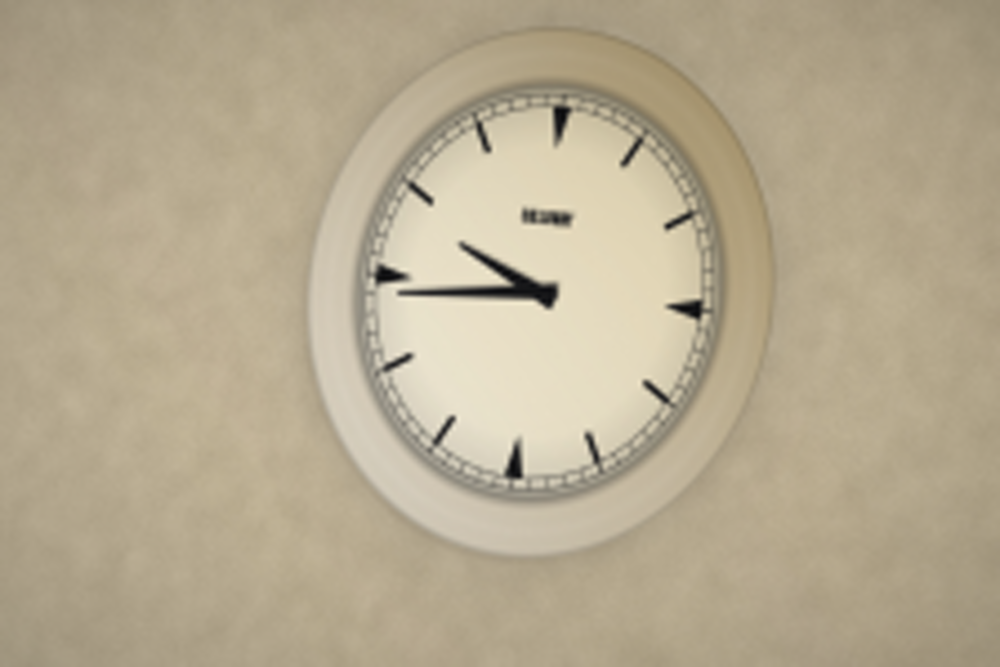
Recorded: h=9 m=44
